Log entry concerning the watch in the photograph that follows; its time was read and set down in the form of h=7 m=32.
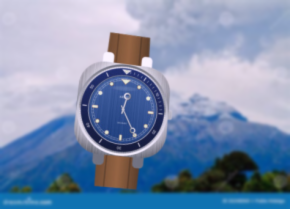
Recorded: h=12 m=25
